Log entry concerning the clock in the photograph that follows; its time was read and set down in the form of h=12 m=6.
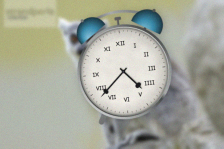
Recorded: h=4 m=38
